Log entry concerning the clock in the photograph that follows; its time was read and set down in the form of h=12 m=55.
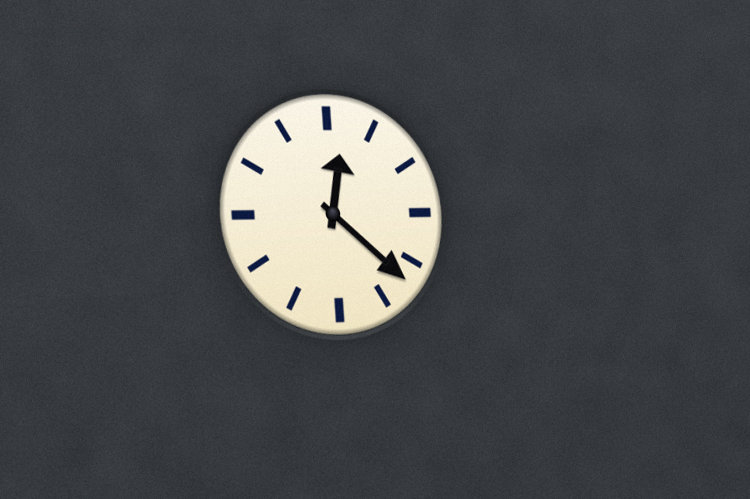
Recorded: h=12 m=22
